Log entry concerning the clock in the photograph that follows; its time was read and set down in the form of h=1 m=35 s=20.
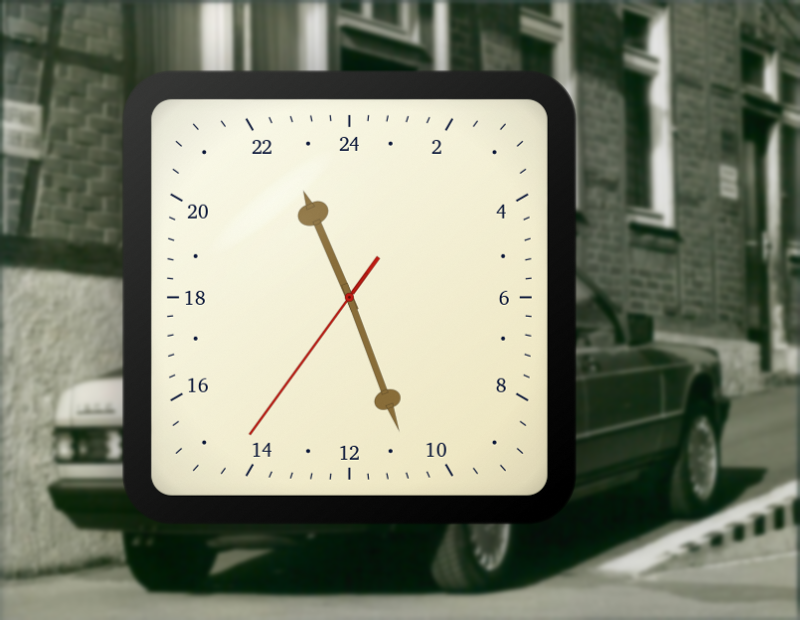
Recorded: h=22 m=26 s=36
